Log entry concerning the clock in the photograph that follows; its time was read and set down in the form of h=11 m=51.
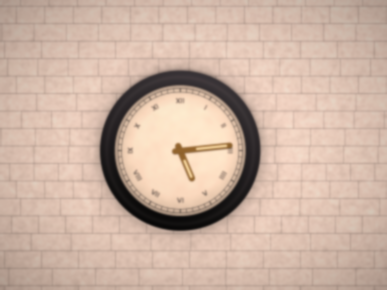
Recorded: h=5 m=14
